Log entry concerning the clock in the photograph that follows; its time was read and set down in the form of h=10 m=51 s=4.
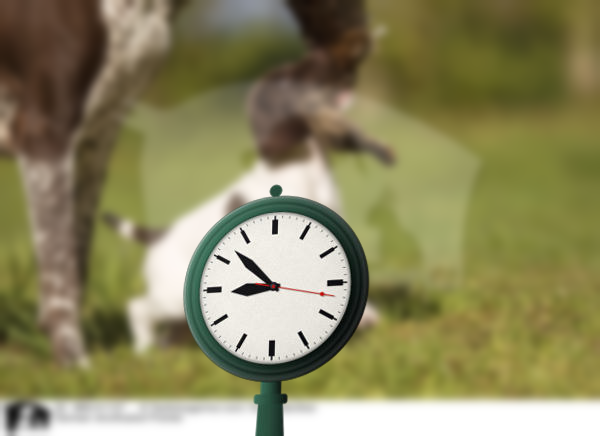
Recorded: h=8 m=52 s=17
